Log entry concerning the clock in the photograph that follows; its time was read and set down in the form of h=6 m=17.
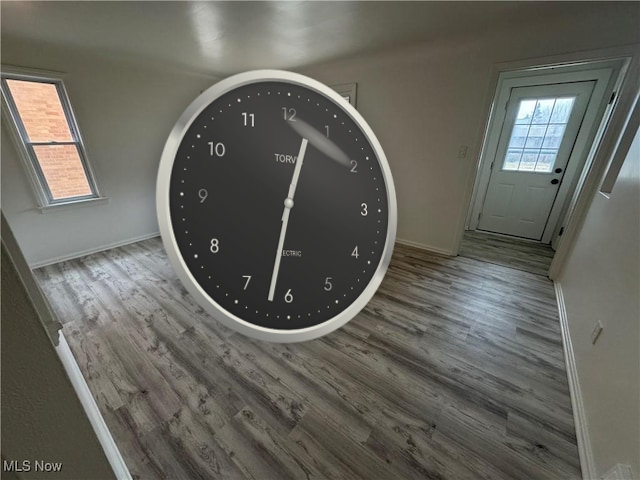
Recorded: h=12 m=32
